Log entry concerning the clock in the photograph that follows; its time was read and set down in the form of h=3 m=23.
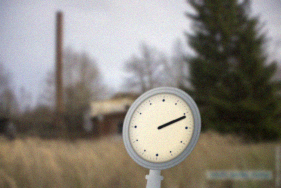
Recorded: h=2 m=11
